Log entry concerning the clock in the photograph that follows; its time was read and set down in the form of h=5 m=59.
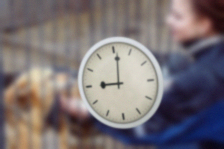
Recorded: h=9 m=1
